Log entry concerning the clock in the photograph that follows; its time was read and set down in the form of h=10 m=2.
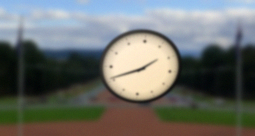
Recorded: h=1 m=41
